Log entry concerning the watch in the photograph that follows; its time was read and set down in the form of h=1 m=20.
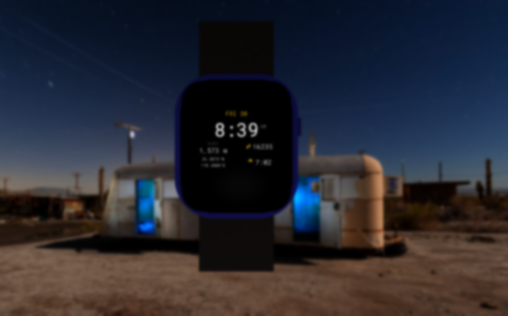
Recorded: h=8 m=39
